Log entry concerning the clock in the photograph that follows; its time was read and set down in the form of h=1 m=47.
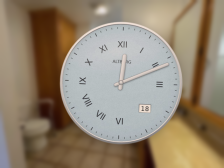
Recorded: h=12 m=11
